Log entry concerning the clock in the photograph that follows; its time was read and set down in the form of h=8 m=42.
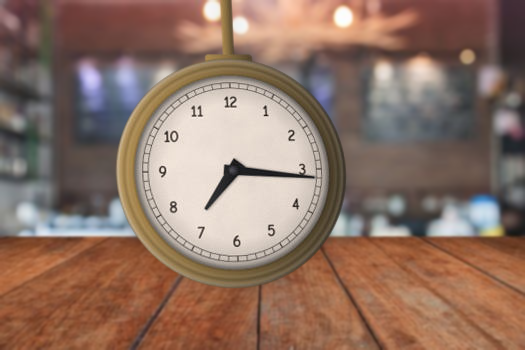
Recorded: h=7 m=16
